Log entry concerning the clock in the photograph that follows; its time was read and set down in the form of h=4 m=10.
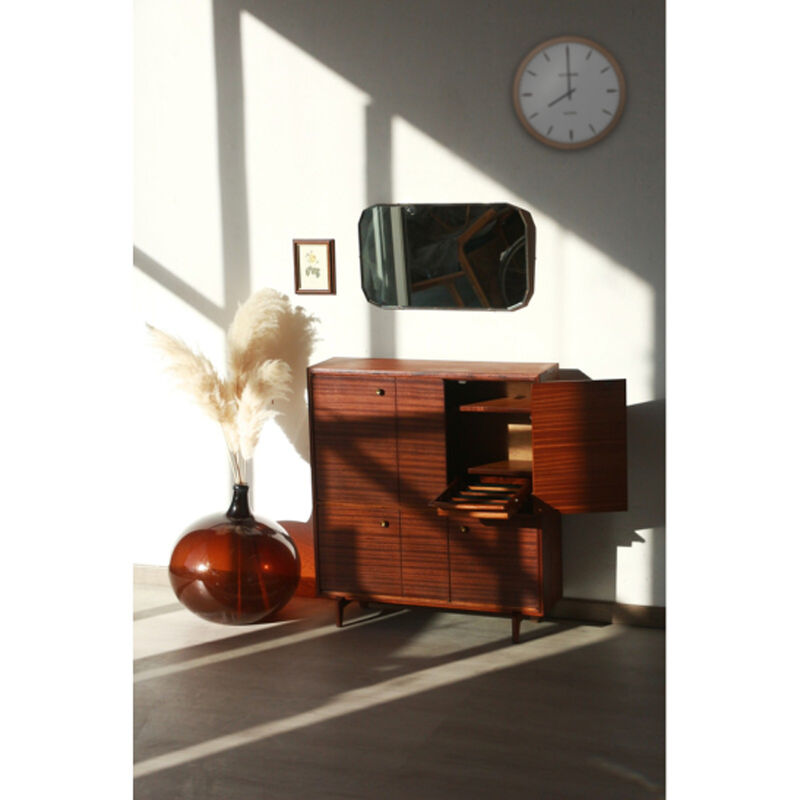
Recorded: h=8 m=0
